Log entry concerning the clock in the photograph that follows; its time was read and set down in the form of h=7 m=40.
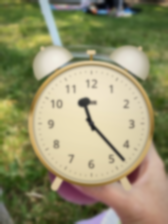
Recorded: h=11 m=23
